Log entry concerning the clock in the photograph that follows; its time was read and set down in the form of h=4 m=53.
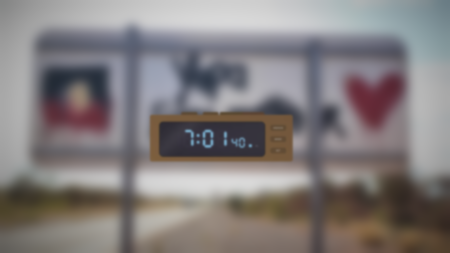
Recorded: h=7 m=1
